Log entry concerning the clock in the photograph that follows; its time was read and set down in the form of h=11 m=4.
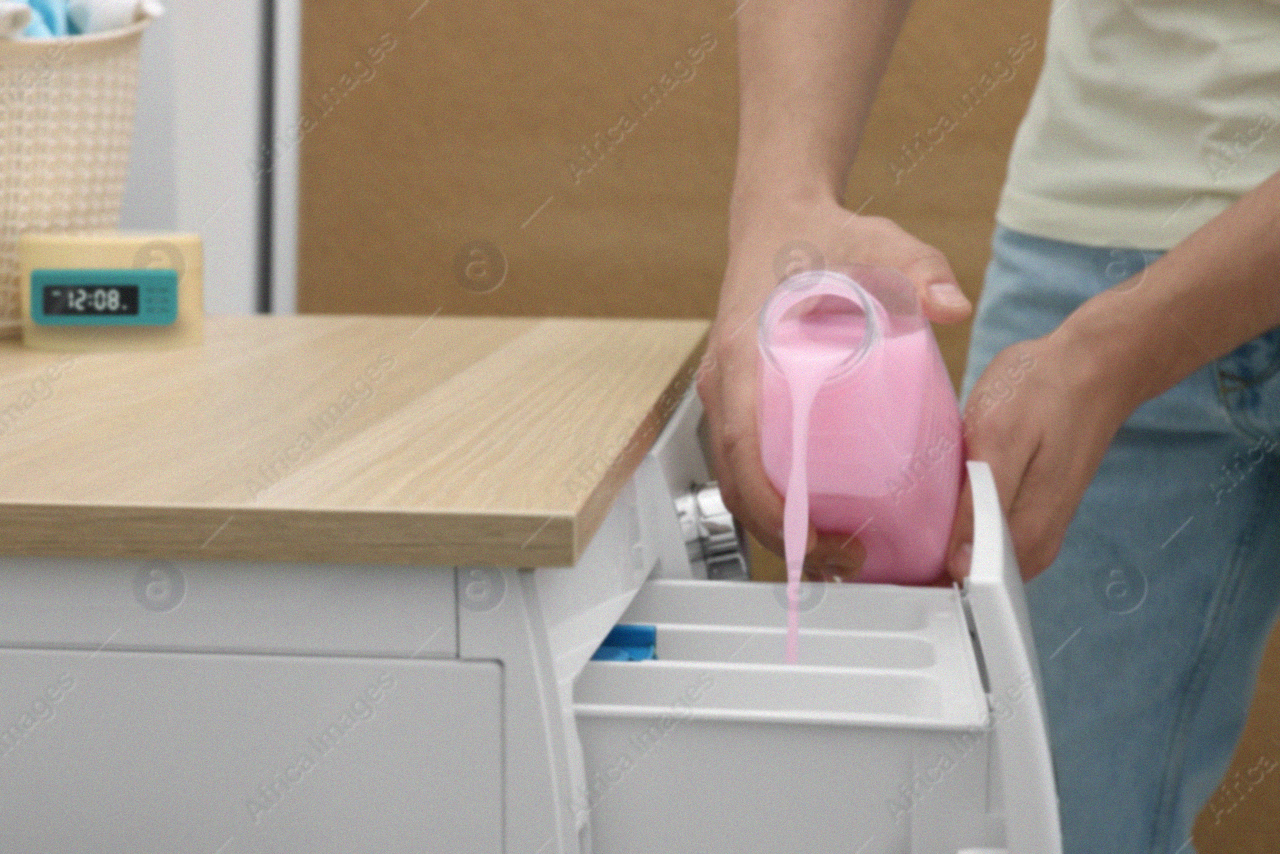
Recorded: h=12 m=8
